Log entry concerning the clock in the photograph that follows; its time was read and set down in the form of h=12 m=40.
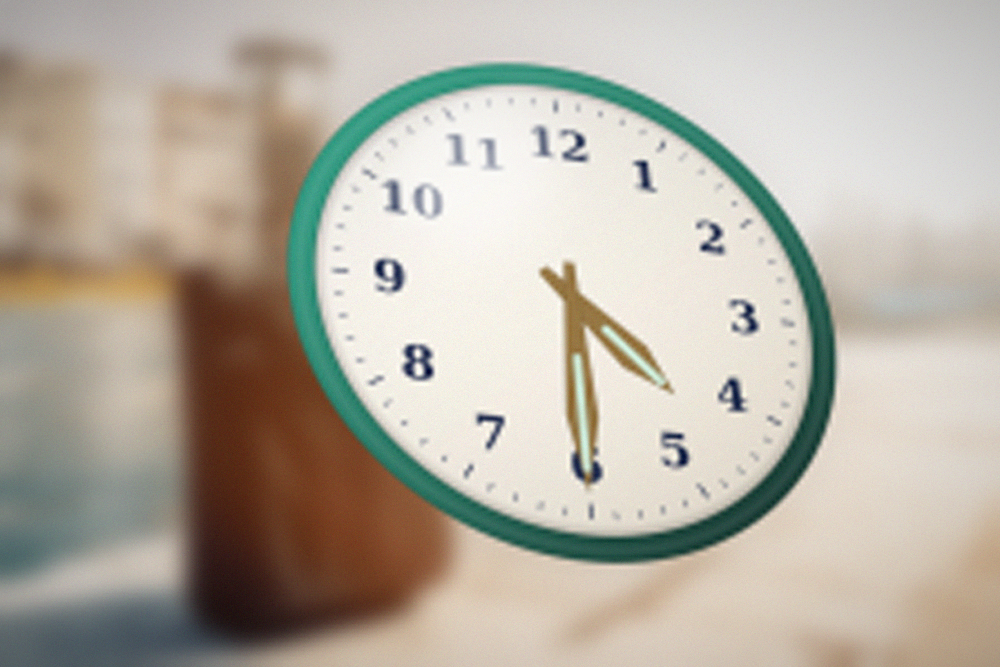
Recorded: h=4 m=30
